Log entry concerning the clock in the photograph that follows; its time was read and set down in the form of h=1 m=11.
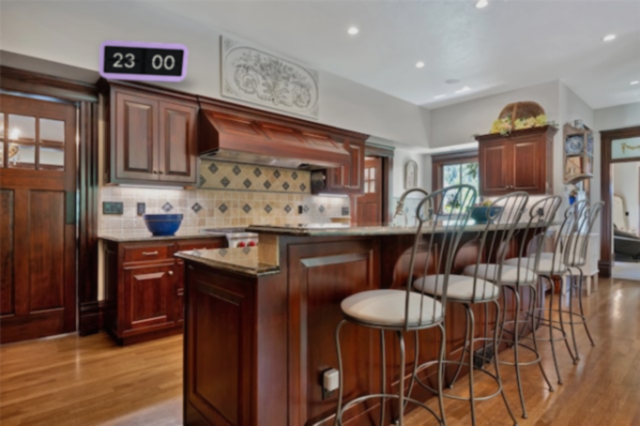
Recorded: h=23 m=0
